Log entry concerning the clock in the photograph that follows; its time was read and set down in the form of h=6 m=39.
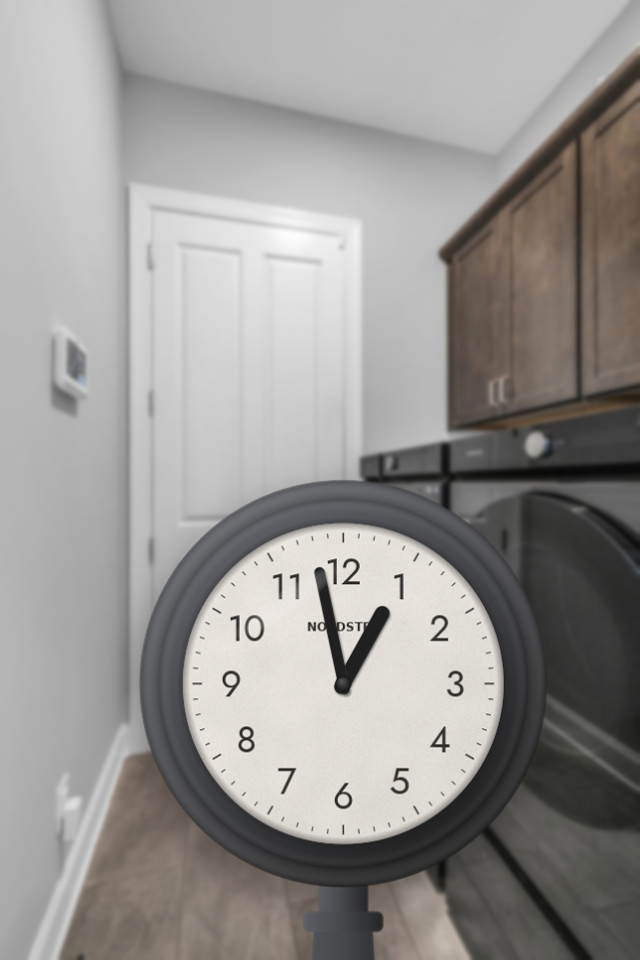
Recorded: h=12 m=58
